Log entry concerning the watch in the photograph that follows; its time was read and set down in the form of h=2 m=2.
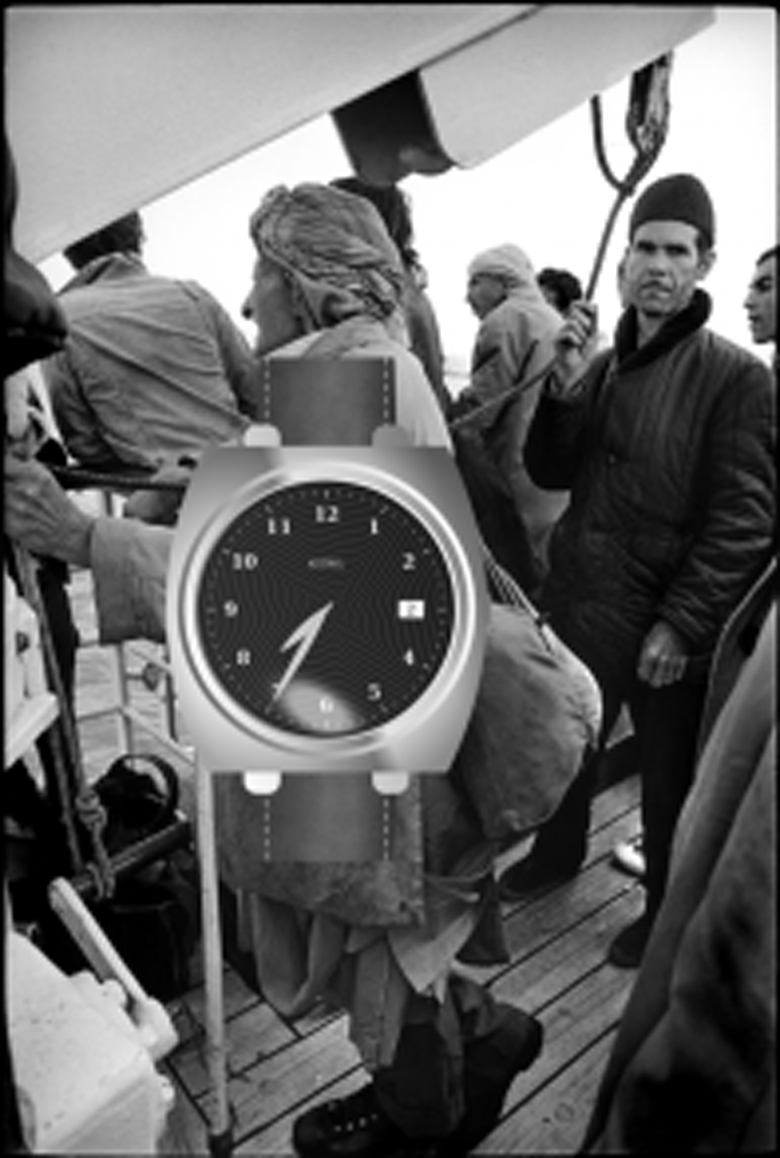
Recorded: h=7 m=35
